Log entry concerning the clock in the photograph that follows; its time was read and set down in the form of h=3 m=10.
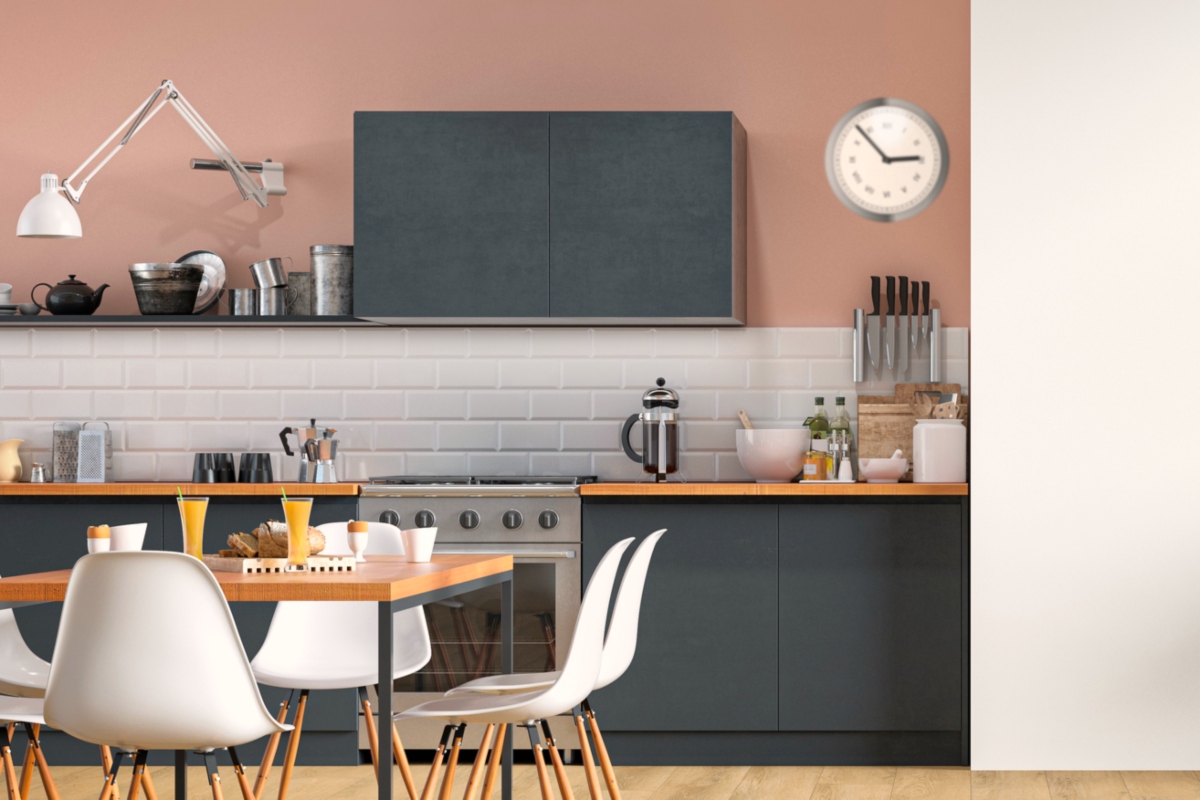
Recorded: h=2 m=53
